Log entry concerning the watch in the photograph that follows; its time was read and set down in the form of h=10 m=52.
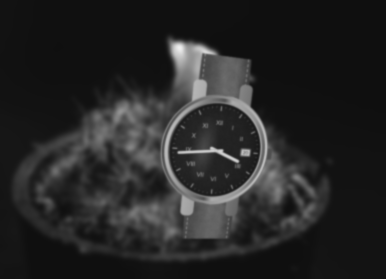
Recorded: h=3 m=44
